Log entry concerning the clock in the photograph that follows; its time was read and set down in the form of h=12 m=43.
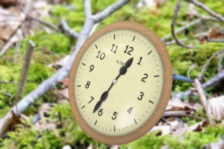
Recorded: h=12 m=32
